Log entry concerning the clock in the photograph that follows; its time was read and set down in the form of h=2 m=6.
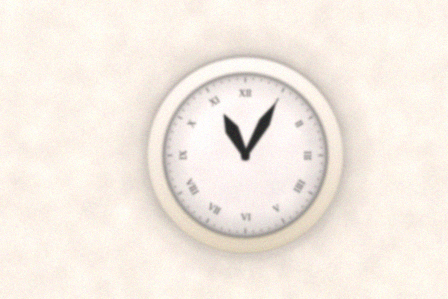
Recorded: h=11 m=5
